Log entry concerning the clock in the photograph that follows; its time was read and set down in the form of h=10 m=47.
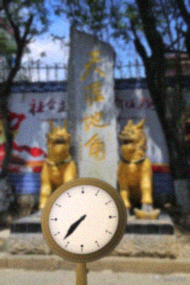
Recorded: h=7 m=37
